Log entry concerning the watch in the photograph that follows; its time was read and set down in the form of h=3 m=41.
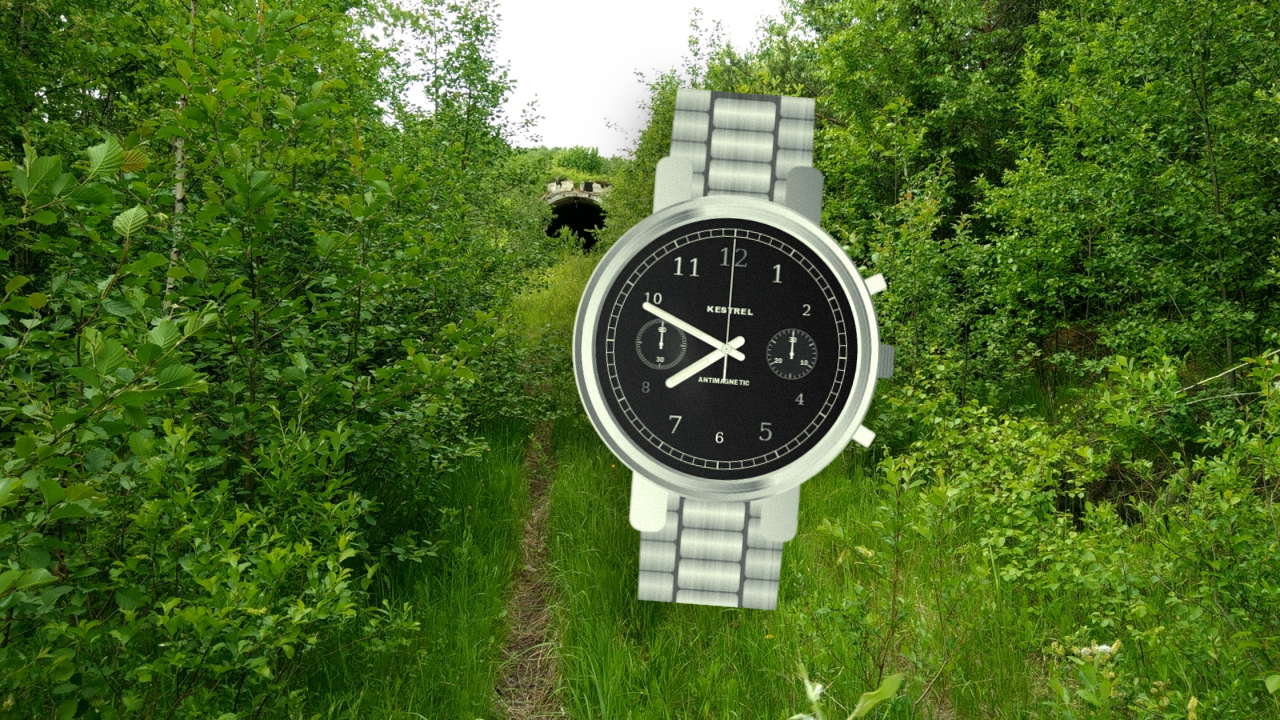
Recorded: h=7 m=49
